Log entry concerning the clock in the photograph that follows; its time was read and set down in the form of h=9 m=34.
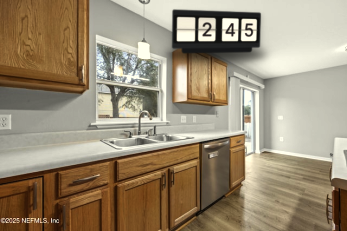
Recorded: h=2 m=45
